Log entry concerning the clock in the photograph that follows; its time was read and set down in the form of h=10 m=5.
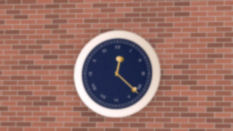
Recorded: h=12 m=22
